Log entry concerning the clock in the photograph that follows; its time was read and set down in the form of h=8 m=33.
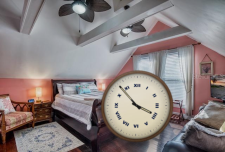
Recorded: h=3 m=53
